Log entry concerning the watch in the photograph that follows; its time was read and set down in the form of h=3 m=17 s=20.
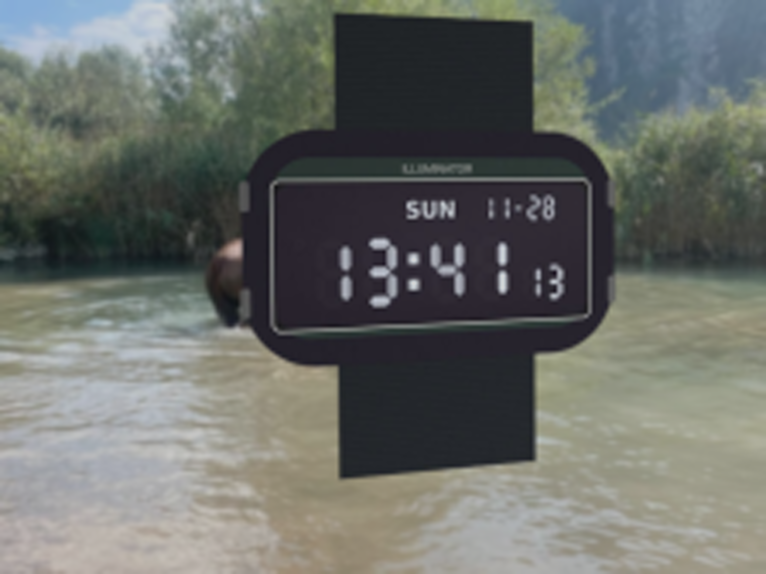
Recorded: h=13 m=41 s=13
